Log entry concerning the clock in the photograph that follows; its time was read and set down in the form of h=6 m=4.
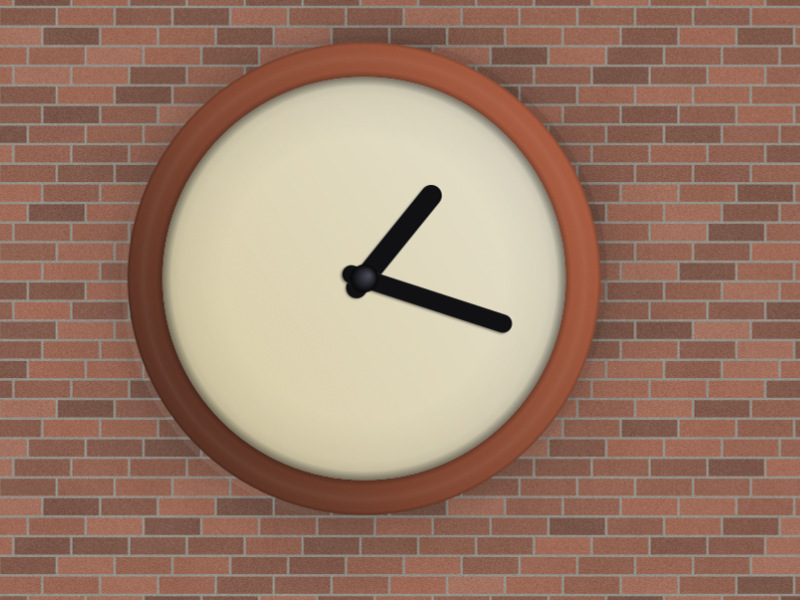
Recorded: h=1 m=18
